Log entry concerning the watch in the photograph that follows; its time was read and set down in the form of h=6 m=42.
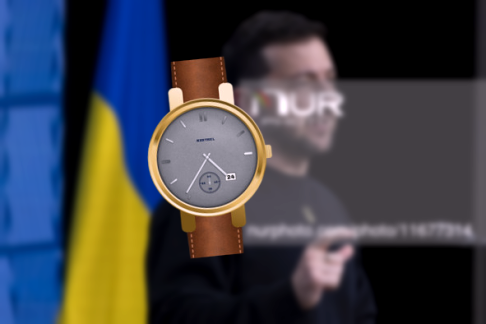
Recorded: h=4 m=36
